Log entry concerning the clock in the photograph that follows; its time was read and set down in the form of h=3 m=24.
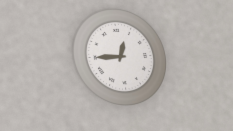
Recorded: h=12 m=45
